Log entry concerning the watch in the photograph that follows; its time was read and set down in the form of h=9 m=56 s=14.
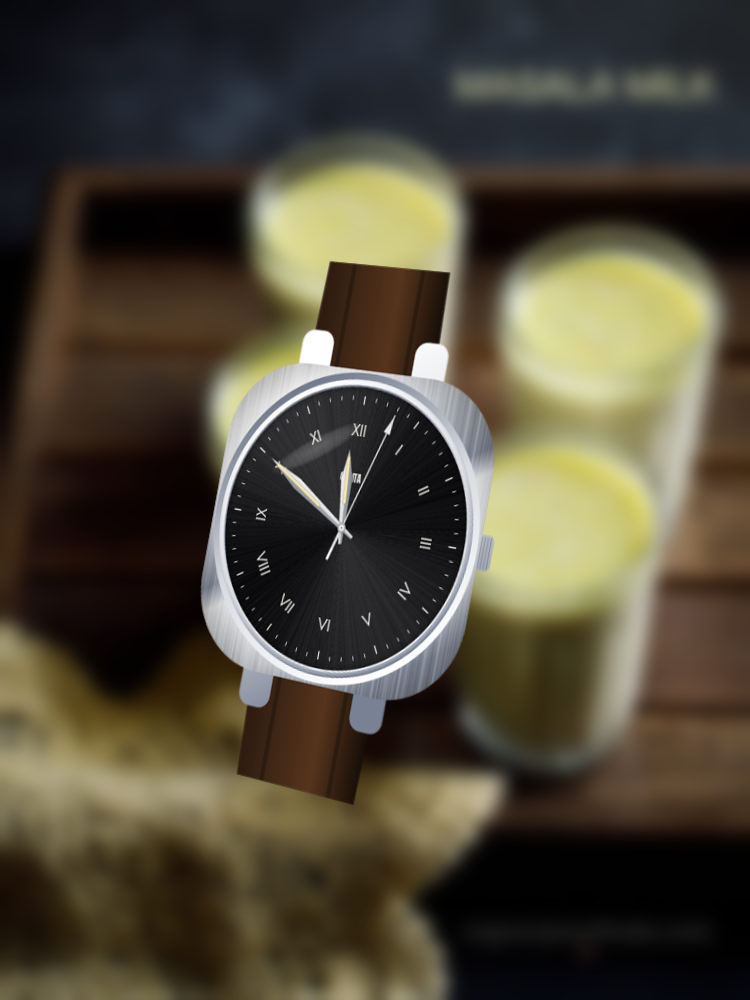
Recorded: h=11 m=50 s=3
